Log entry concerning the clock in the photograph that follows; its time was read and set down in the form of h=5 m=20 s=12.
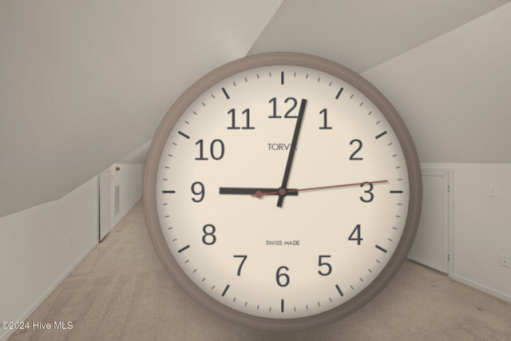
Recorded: h=9 m=2 s=14
